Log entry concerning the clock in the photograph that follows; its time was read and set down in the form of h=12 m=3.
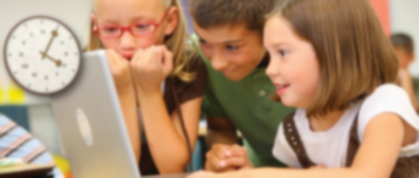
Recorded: h=4 m=5
